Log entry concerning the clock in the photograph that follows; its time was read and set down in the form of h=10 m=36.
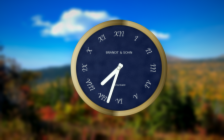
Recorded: h=7 m=33
